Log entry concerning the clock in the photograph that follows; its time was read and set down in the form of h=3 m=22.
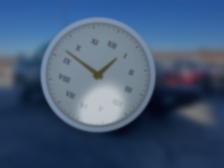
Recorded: h=12 m=47
